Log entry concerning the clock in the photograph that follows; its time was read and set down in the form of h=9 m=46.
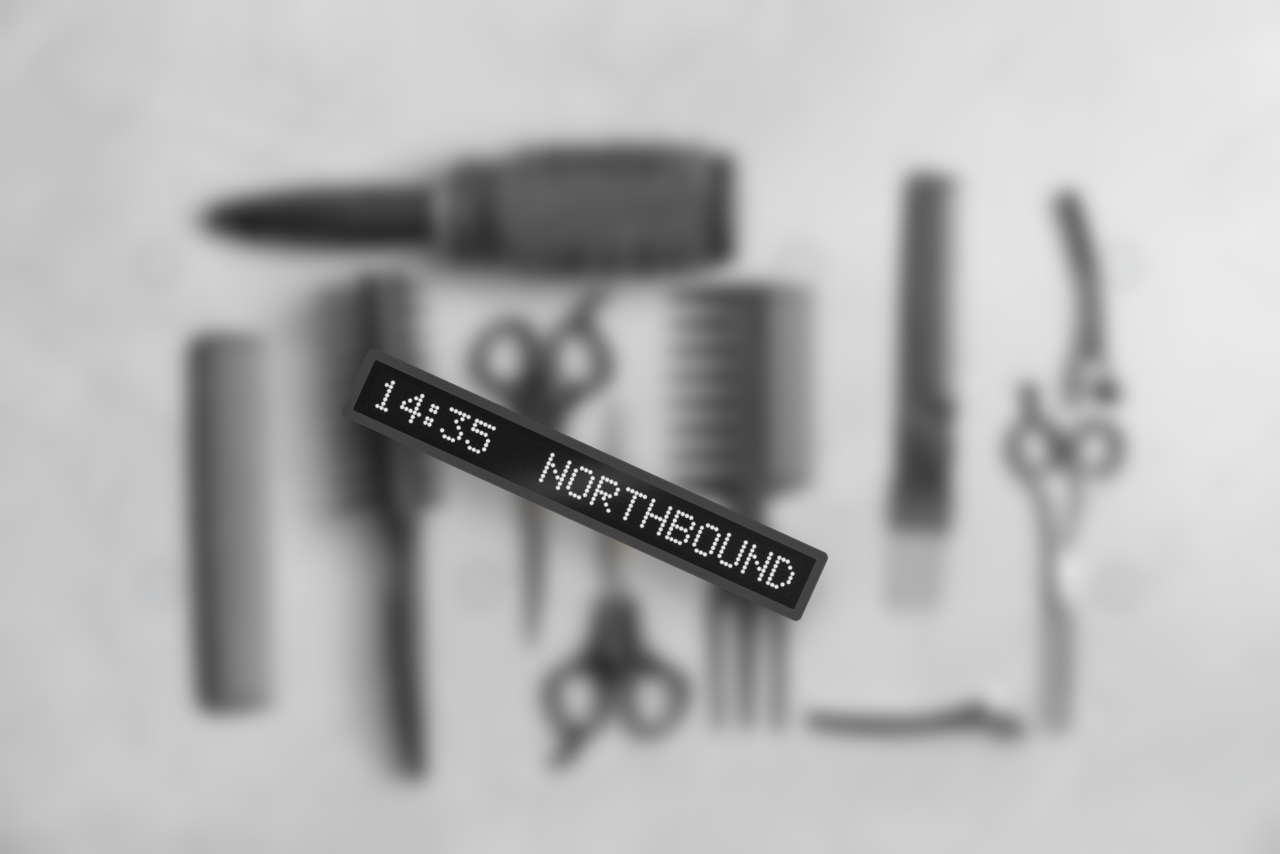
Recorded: h=14 m=35
